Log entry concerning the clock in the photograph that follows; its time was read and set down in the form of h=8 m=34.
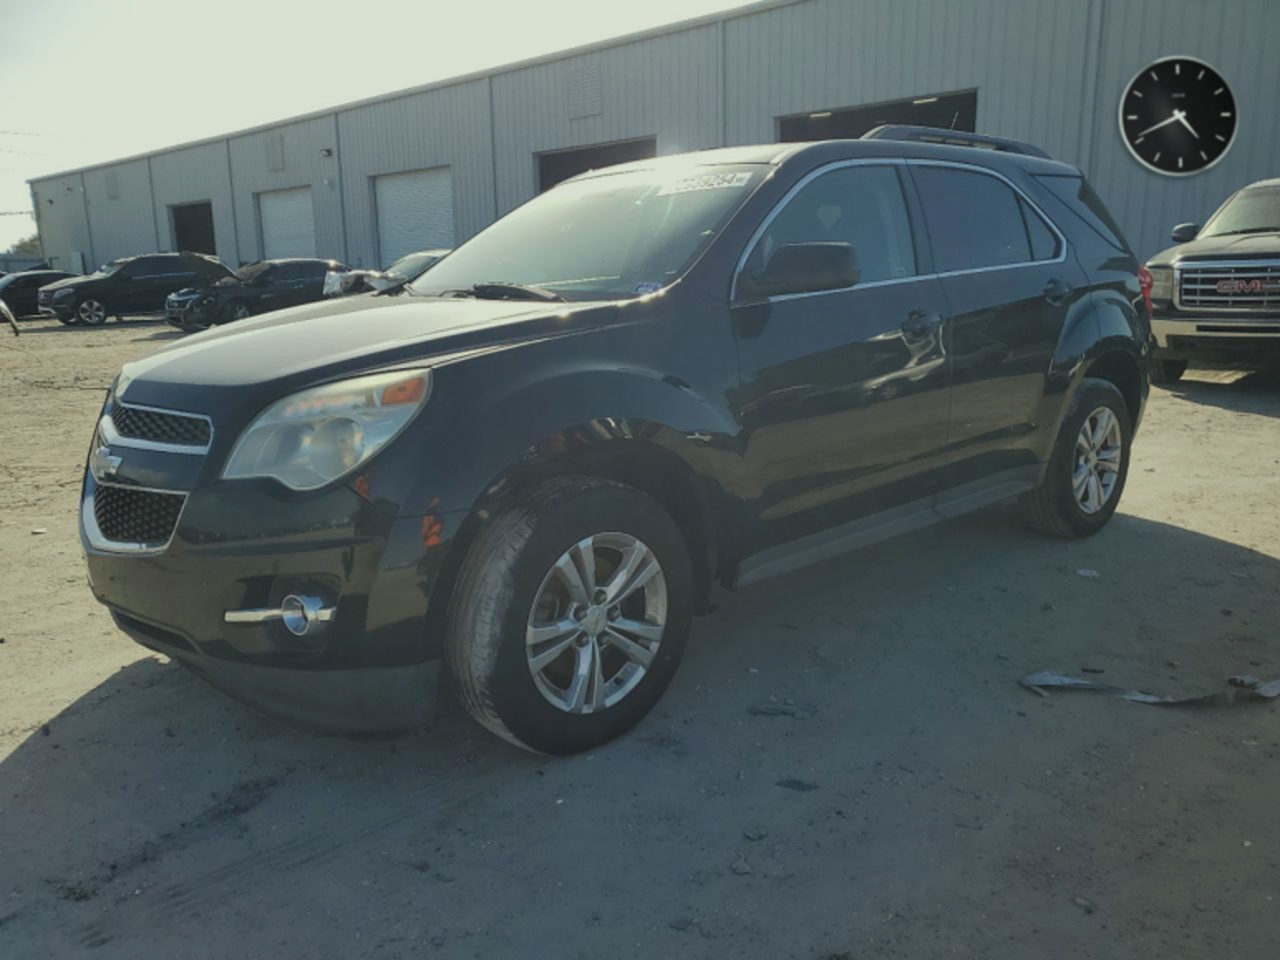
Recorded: h=4 m=41
